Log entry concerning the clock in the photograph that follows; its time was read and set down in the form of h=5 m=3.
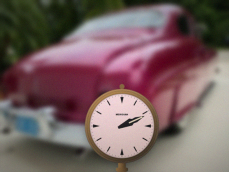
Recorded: h=2 m=11
